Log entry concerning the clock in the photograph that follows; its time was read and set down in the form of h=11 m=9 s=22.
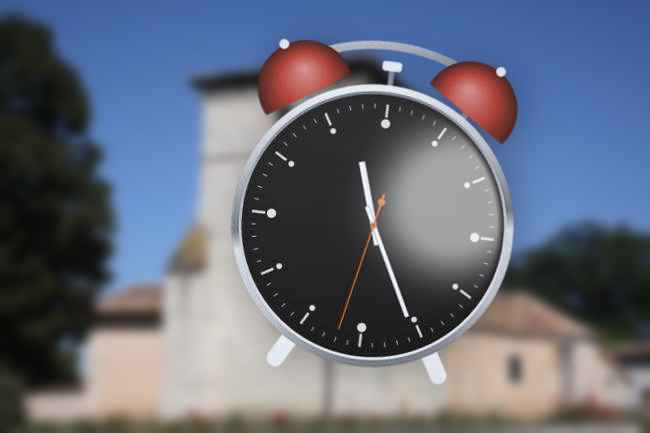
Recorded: h=11 m=25 s=32
